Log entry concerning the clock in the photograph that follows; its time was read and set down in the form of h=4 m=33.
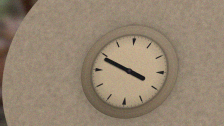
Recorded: h=3 m=49
